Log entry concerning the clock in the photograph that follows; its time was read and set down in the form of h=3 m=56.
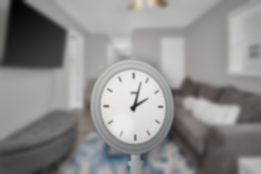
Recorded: h=2 m=3
